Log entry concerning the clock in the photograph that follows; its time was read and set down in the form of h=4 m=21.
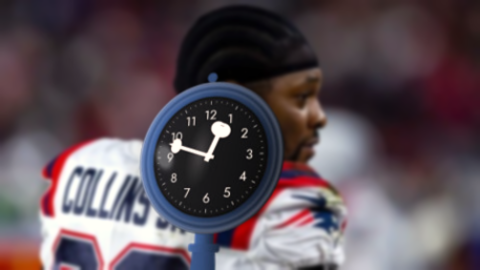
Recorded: h=12 m=48
